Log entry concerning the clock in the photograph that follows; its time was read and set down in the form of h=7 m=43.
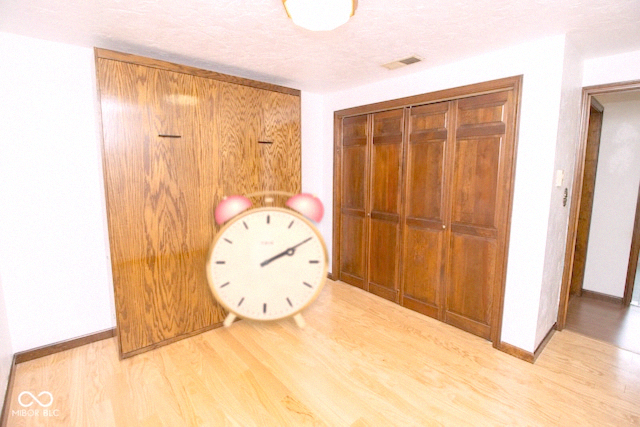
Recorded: h=2 m=10
